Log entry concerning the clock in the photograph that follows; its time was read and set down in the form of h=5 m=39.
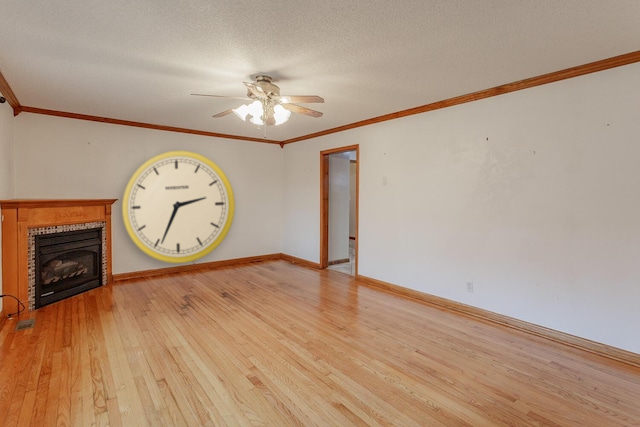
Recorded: h=2 m=34
